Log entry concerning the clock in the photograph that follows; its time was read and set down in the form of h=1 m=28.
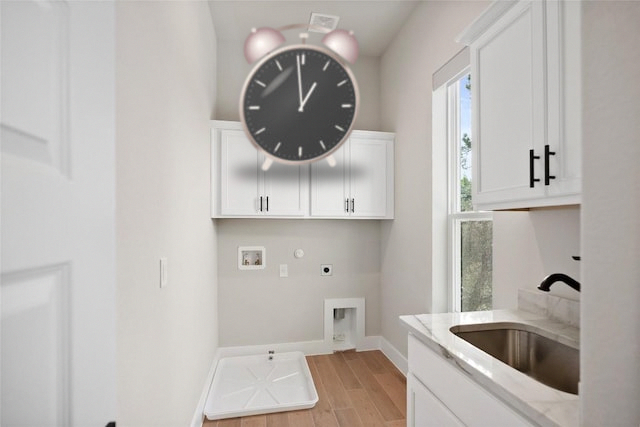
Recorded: h=12 m=59
